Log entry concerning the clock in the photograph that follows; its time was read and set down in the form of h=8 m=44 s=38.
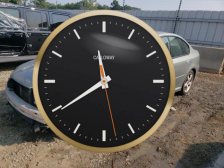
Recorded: h=11 m=39 s=28
